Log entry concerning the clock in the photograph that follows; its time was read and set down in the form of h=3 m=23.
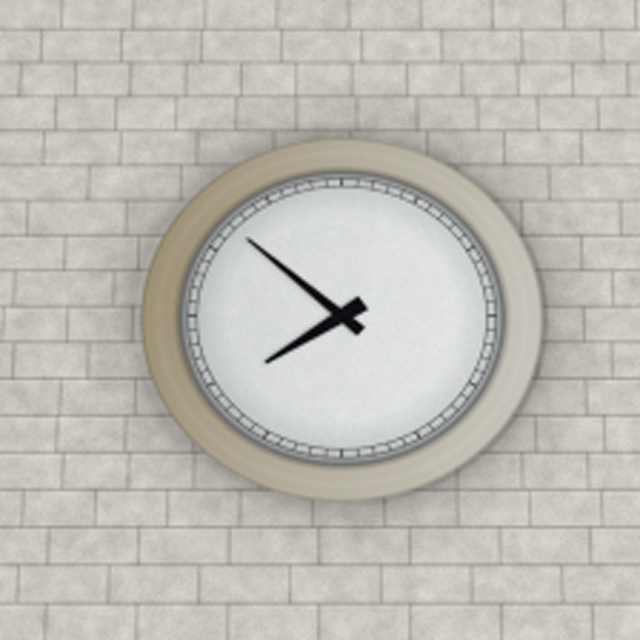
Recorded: h=7 m=52
